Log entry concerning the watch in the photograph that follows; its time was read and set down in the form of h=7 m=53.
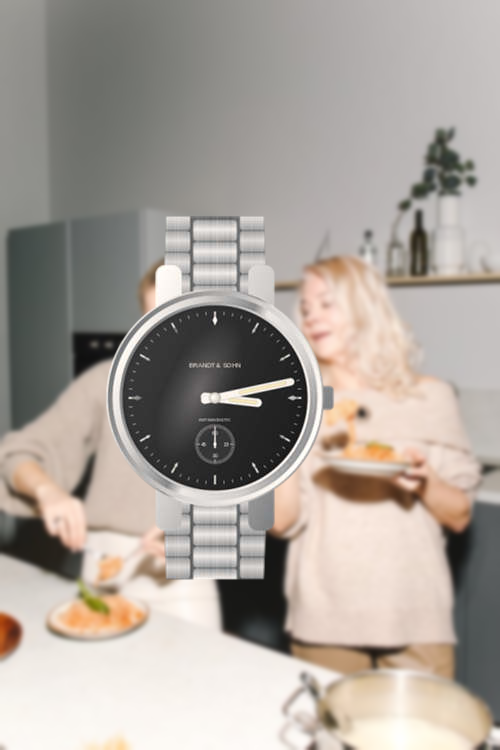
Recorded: h=3 m=13
